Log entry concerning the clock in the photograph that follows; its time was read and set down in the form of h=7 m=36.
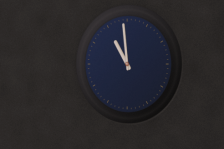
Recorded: h=10 m=59
